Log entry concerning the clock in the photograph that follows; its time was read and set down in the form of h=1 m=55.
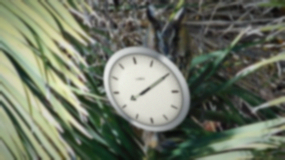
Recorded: h=8 m=10
